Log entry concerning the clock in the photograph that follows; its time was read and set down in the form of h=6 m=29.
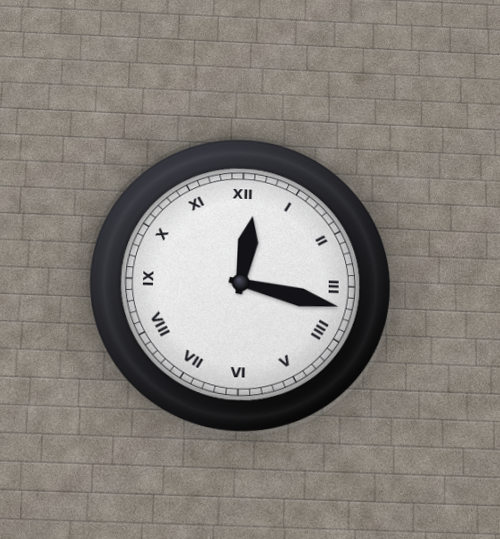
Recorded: h=12 m=17
